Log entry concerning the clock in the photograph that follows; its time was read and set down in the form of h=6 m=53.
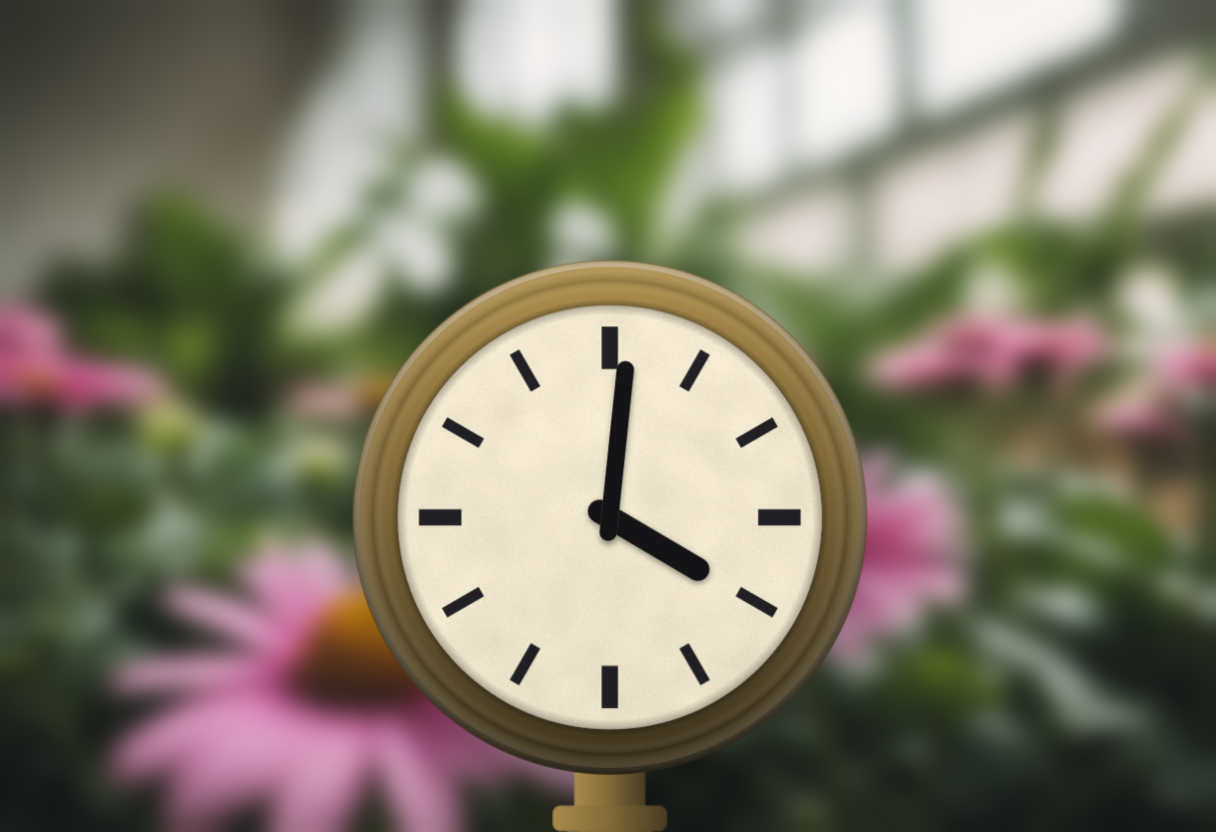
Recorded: h=4 m=1
